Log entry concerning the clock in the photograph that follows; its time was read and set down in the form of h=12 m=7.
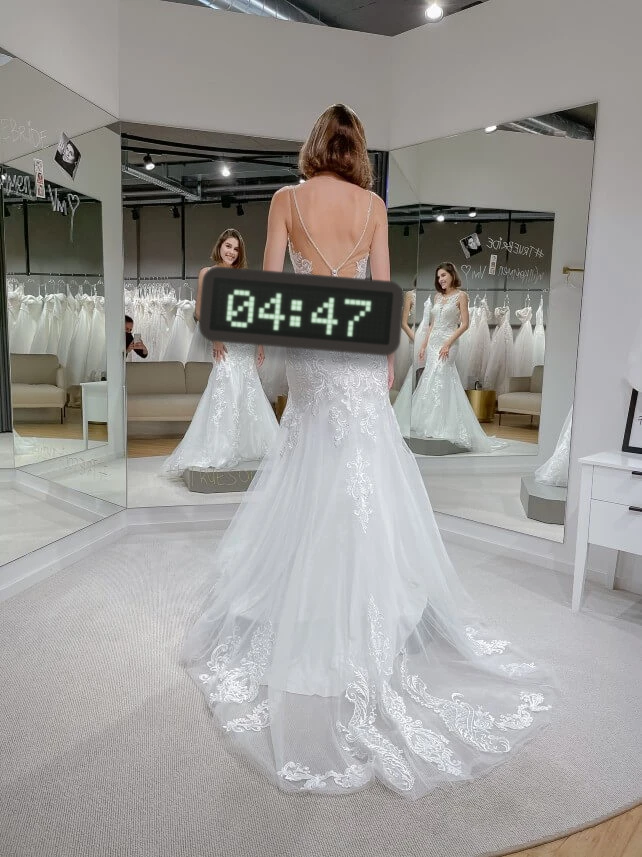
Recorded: h=4 m=47
